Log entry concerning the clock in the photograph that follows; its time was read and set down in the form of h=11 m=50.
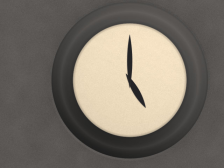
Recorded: h=5 m=0
